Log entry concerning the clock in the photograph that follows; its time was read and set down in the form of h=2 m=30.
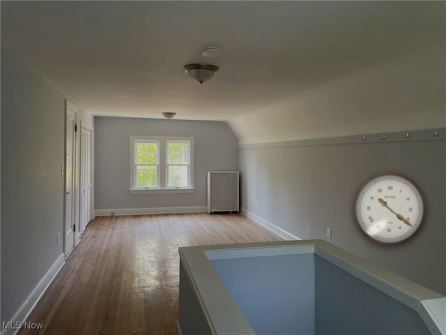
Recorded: h=10 m=21
